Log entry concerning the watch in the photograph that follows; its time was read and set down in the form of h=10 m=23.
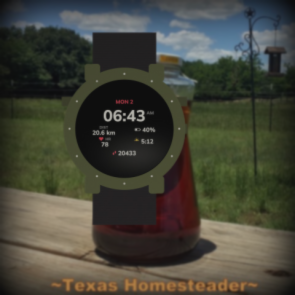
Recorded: h=6 m=43
